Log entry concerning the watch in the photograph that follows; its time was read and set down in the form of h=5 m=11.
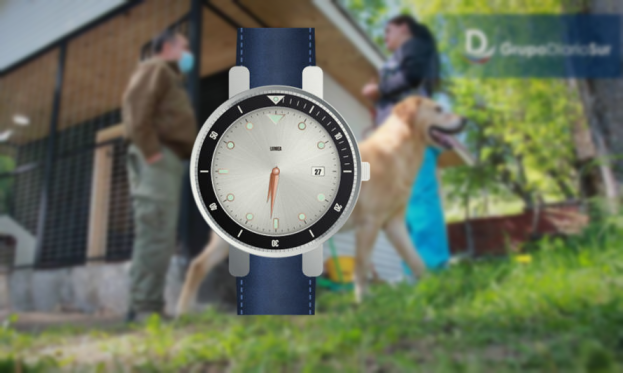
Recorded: h=6 m=31
